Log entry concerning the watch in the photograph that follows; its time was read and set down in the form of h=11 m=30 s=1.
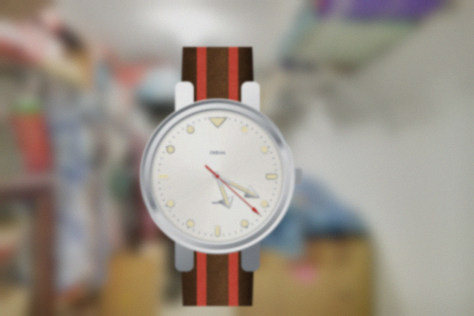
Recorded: h=5 m=19 s=22
